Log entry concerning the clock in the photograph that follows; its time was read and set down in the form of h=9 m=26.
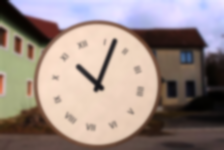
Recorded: h=11 m=7
